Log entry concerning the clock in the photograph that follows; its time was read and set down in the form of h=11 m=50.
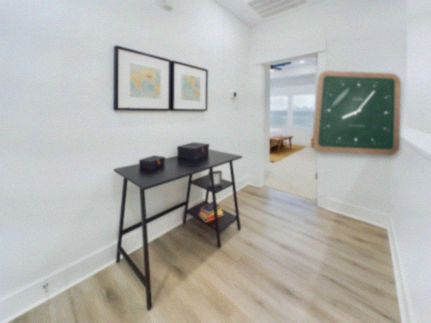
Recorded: h=8 m=6
